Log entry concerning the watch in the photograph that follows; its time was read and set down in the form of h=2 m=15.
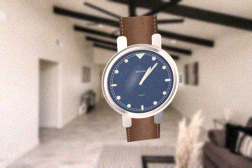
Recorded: h=1 m=7
